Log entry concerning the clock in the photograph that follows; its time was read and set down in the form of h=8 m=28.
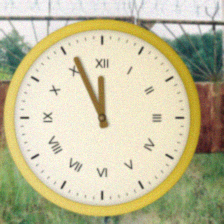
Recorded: h=11 m=56
